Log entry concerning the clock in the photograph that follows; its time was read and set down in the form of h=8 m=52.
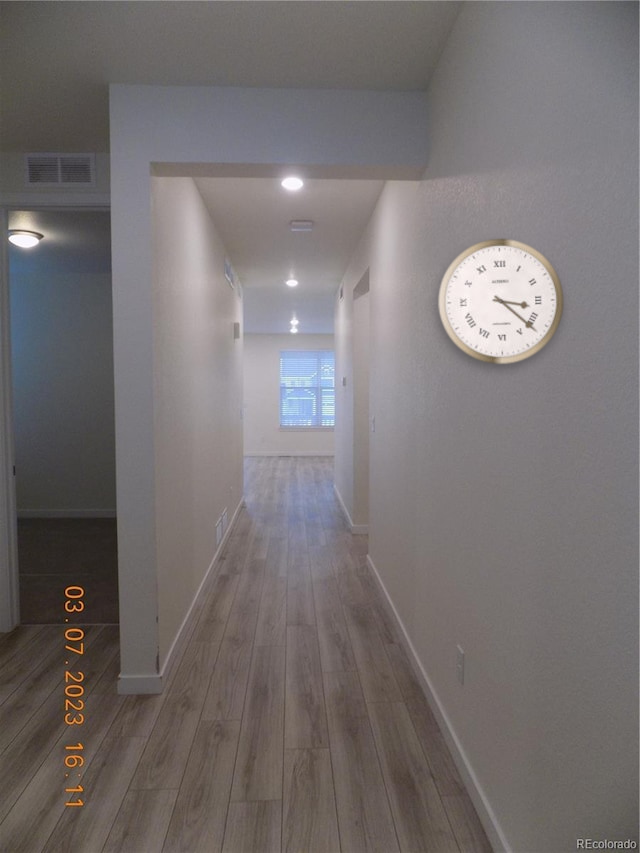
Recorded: h=3 m=22
